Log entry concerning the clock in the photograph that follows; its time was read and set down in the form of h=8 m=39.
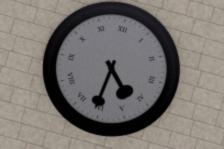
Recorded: h=4 m=31
